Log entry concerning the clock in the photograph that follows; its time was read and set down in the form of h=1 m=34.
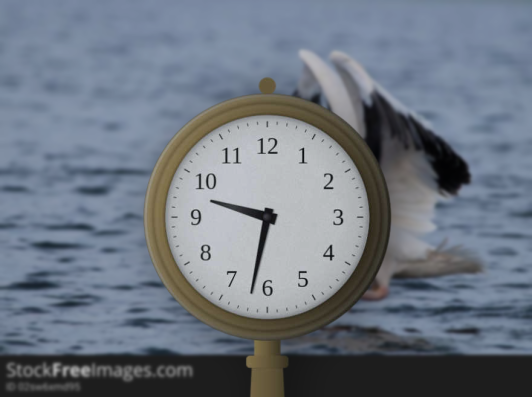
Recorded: h=9 m=32
